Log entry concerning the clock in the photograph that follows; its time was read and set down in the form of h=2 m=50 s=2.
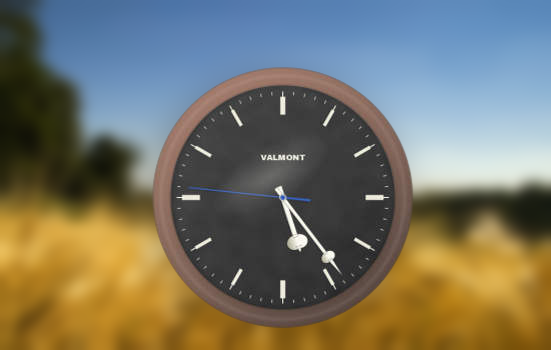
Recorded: h=5 m=23 s=46
